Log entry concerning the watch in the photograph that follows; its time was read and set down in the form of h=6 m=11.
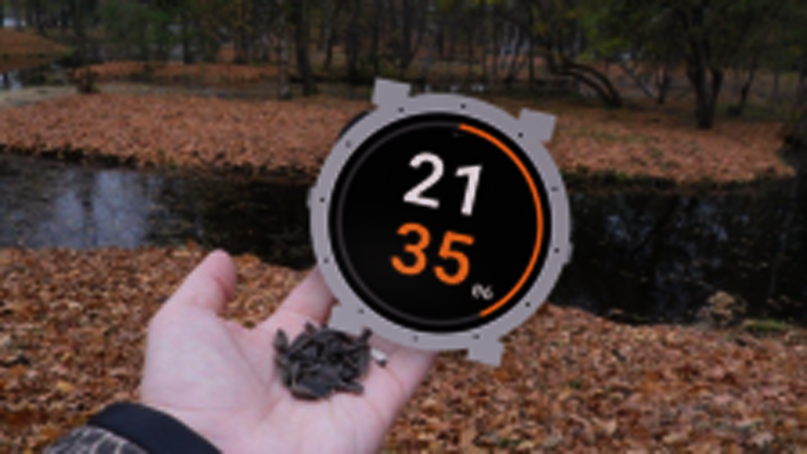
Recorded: h=21 m=35
